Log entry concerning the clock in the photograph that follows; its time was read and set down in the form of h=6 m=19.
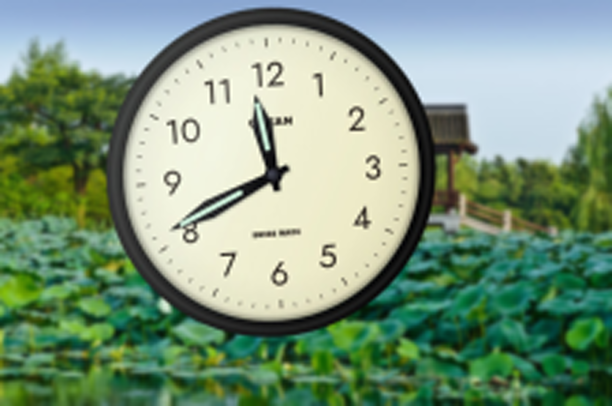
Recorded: h=11 m=41
